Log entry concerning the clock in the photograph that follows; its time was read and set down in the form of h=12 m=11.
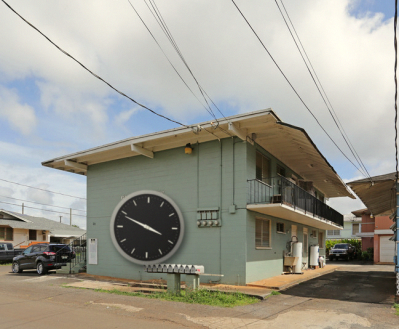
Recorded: h=3 m=49
